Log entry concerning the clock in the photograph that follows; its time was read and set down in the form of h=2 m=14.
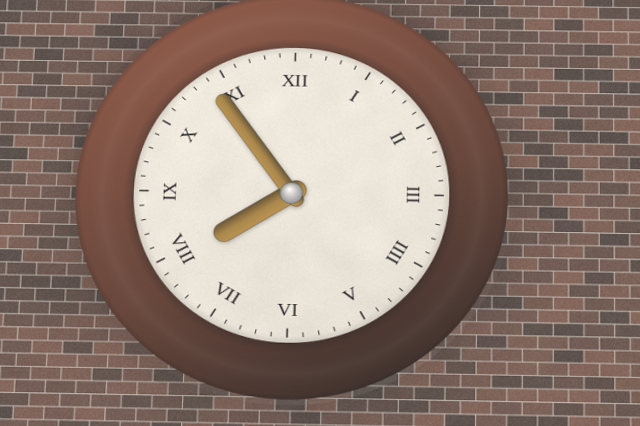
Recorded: h=7 m=54
